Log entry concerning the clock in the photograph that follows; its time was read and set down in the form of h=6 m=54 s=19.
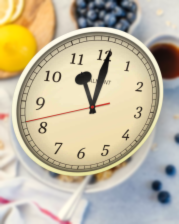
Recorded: h=11 m=0 s=42
